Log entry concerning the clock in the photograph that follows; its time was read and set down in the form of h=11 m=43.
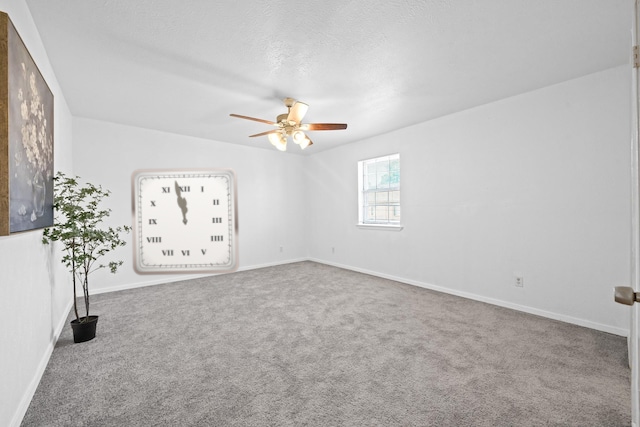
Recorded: h=11 m=58
